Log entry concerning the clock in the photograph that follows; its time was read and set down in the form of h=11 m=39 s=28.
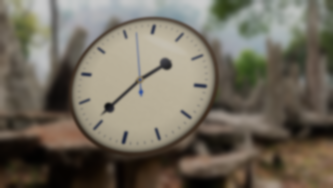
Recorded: h=1 m=35 s=57
